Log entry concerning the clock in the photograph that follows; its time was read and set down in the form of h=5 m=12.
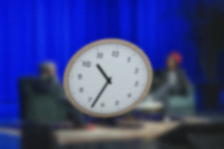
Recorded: h=10 m=33
